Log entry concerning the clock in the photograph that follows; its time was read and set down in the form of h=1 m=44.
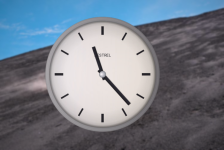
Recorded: h=11 m=23
